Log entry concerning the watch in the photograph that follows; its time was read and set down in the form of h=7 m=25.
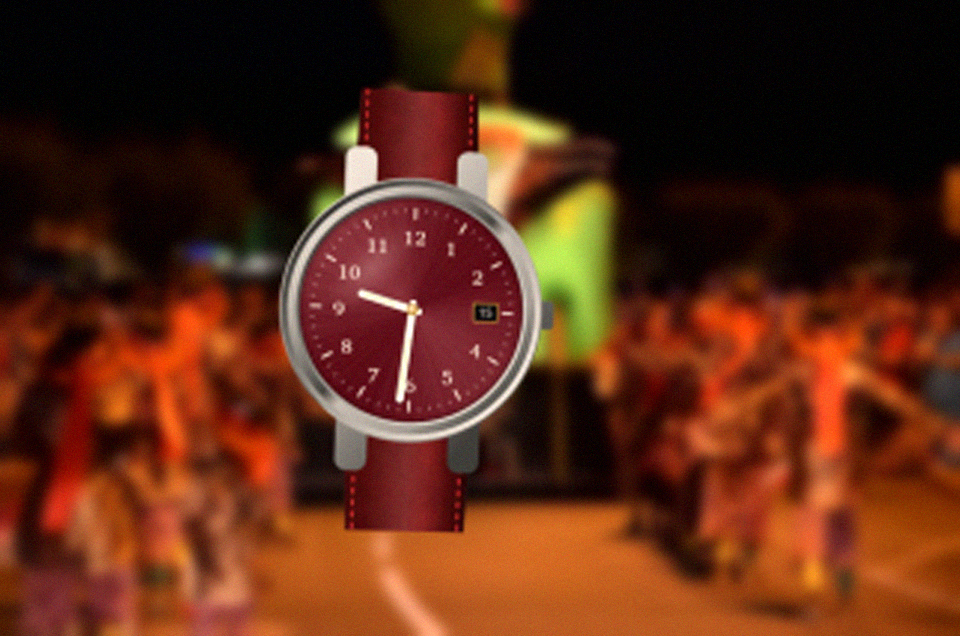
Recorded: h=9 m=31
